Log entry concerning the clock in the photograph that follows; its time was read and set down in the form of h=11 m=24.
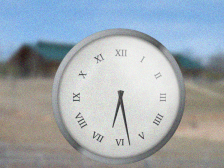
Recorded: h=6 m=28
